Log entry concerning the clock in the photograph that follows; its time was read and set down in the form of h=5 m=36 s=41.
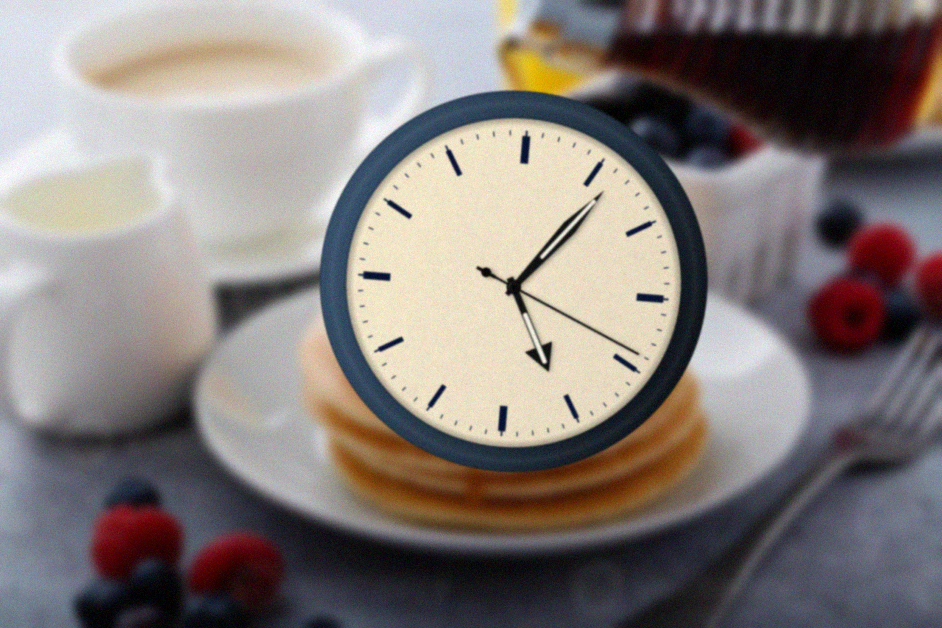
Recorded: h=5 m=6 s=19
